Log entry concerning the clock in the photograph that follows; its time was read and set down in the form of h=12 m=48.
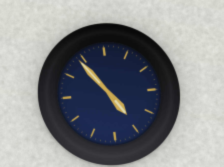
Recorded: h=4 m=54
